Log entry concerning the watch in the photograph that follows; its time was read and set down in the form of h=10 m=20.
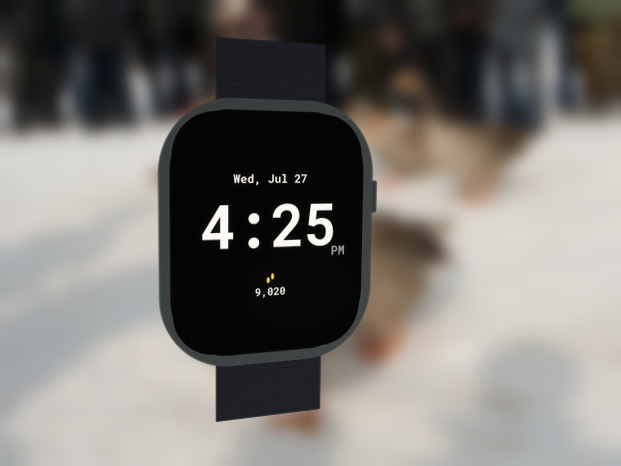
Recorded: h=4 m=25
